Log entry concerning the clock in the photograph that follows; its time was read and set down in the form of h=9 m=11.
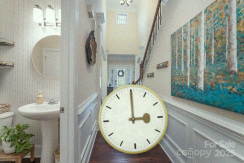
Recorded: h=3 m=0
